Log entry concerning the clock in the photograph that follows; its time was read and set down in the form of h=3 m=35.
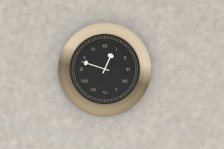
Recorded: h=12 m=48
